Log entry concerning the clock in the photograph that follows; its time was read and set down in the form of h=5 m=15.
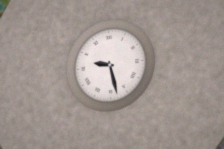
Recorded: h=9 m=28
